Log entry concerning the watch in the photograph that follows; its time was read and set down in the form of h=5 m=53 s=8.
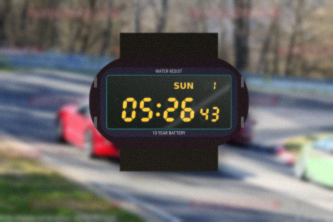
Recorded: h=5 m=26 s=43
